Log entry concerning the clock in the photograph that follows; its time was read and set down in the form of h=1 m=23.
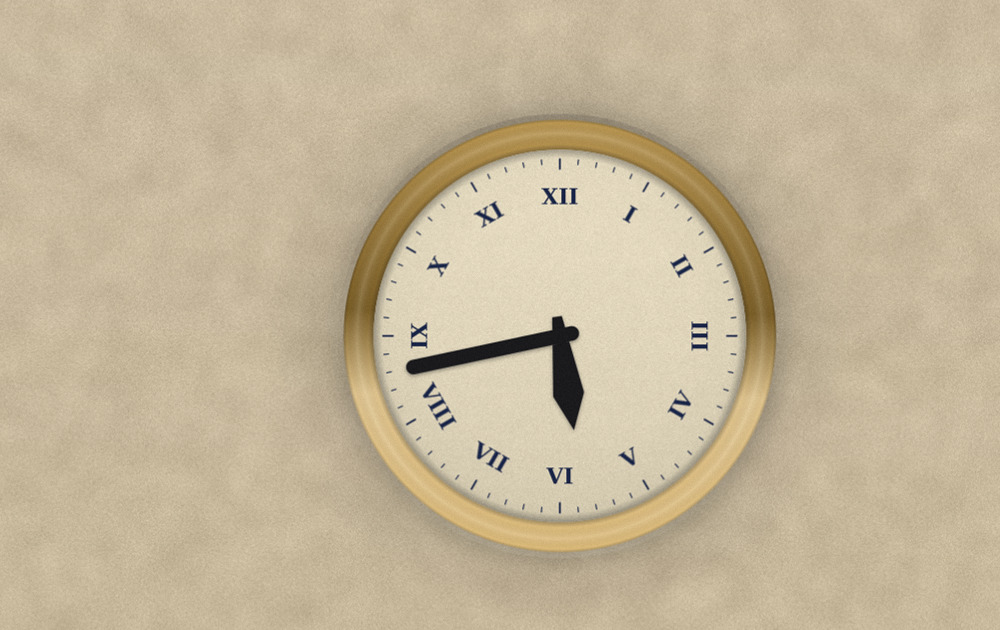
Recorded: h=5 m=43
